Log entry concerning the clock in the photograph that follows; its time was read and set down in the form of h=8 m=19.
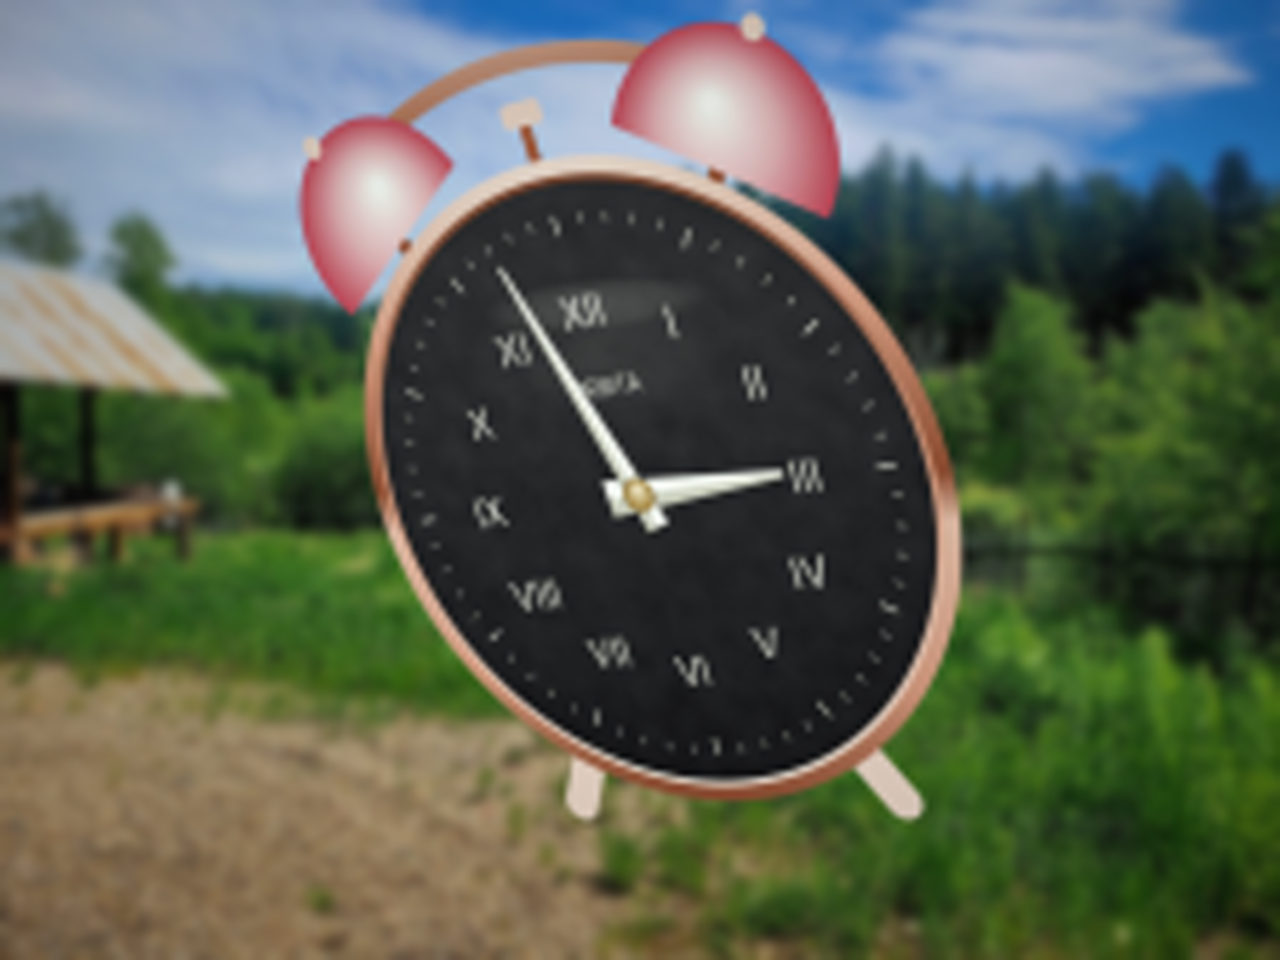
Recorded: h=2 m=57
